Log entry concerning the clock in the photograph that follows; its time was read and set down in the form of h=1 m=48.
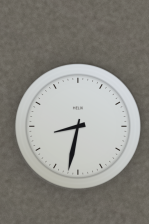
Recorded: h=8 m=32
